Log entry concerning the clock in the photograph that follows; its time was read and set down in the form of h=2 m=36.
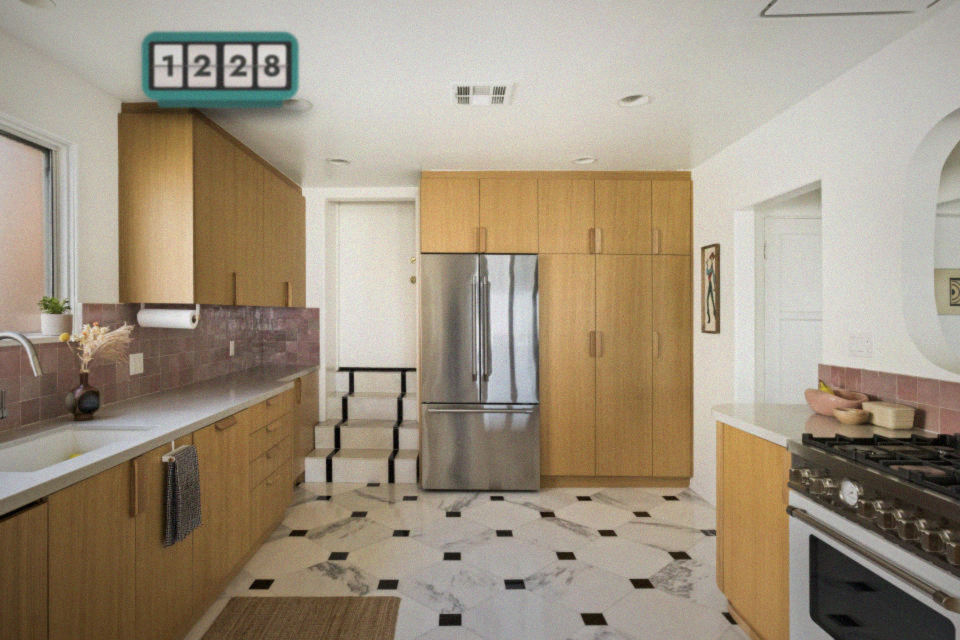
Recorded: h=12 m=28
